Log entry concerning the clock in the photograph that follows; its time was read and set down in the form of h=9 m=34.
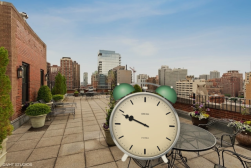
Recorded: h=9 m=49
